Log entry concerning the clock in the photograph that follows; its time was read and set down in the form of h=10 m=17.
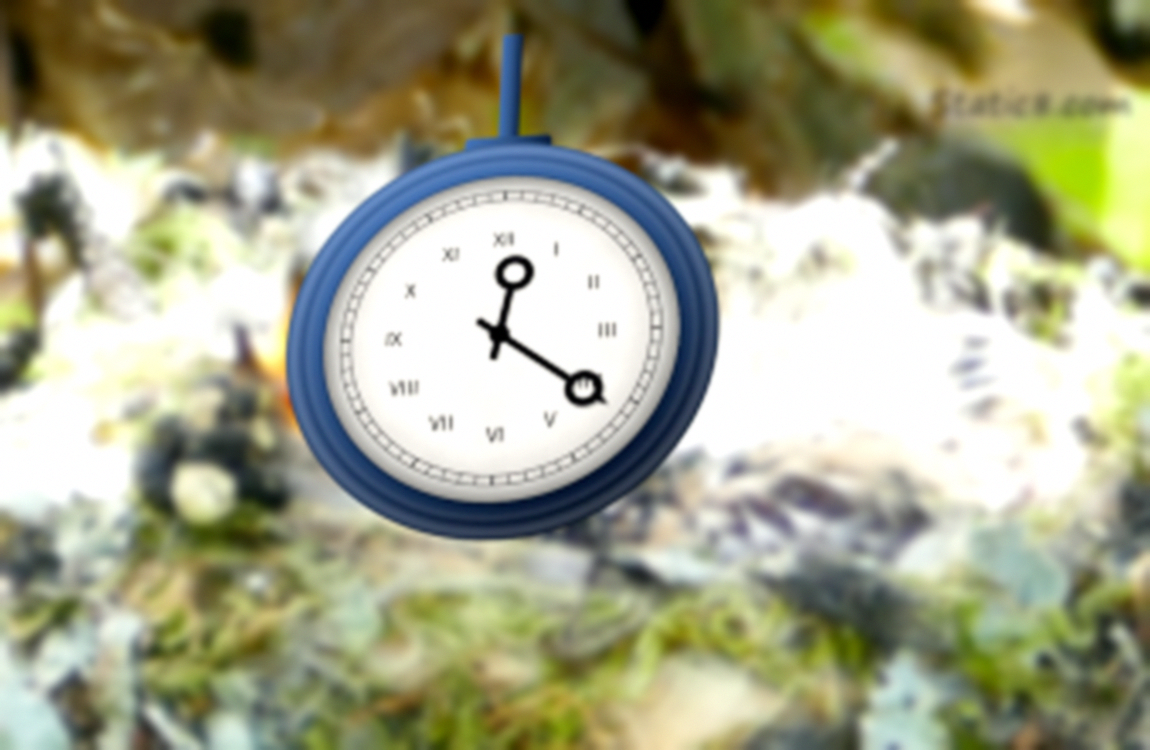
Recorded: h=12 m=21
